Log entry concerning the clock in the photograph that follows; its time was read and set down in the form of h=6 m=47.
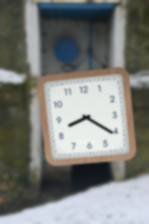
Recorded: h=8 m=21
